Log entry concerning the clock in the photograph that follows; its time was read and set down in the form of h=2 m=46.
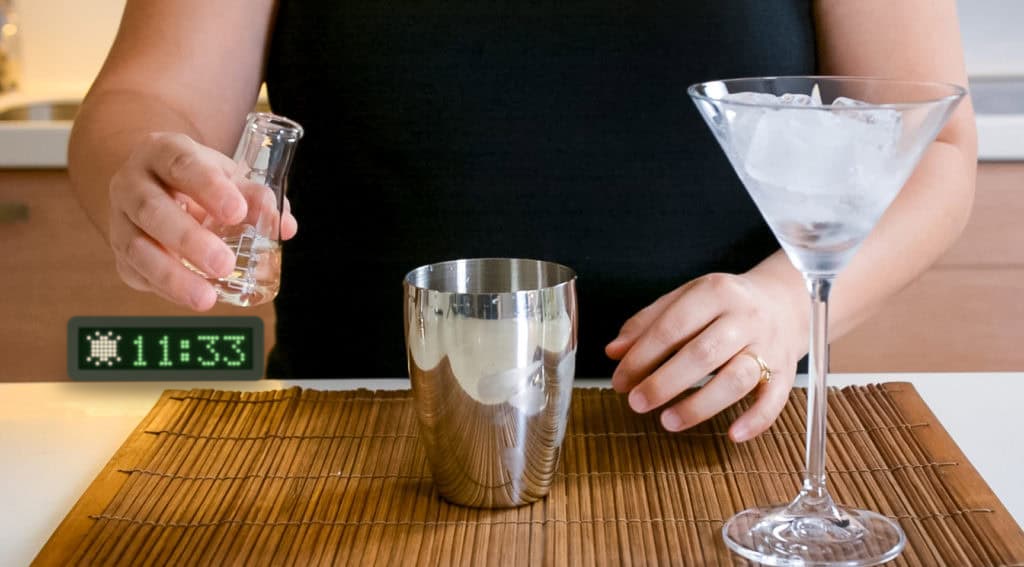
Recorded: h=11 m=33
